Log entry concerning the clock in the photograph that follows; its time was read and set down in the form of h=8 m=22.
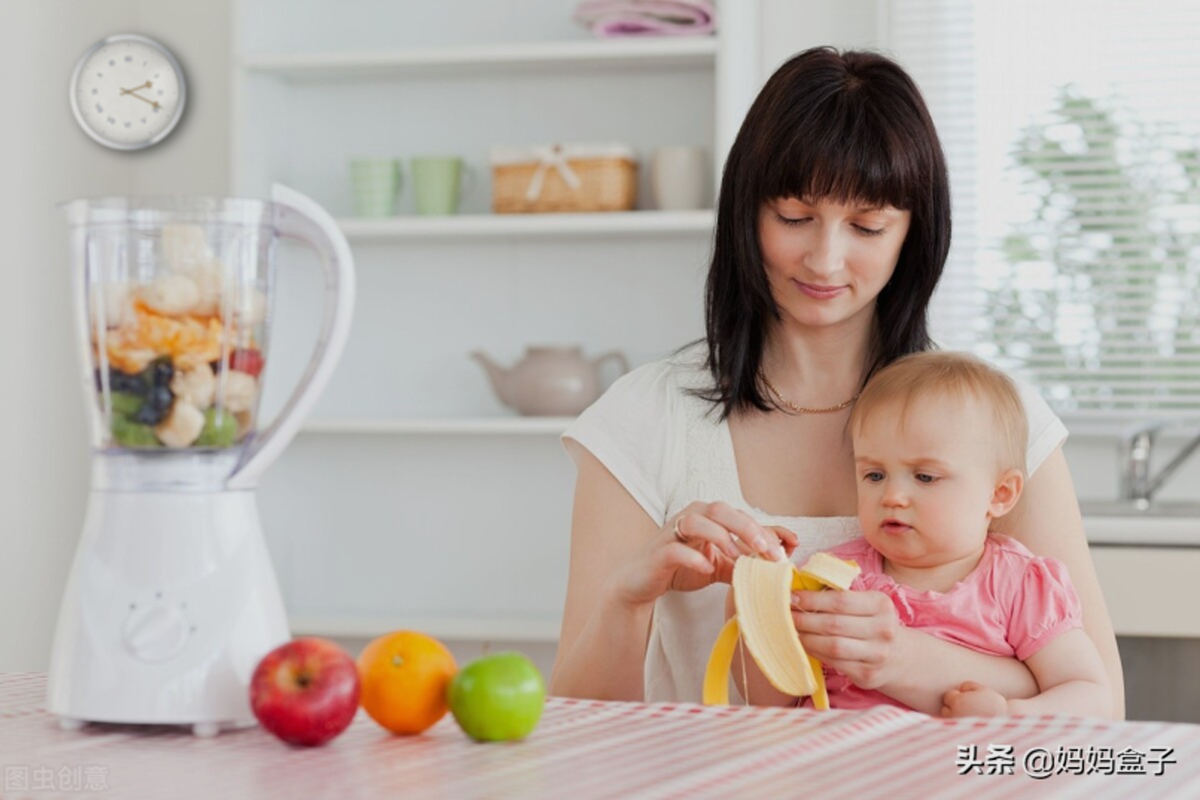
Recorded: h=2 m=19
